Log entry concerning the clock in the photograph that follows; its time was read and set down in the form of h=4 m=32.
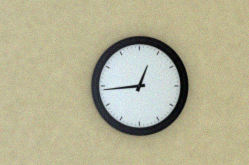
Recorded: h=12 m=44
